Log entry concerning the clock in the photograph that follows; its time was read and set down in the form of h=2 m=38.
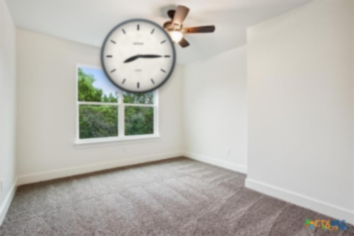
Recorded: h=8 m=15
